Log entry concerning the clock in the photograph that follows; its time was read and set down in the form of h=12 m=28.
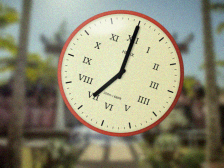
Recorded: h=7 m=0
